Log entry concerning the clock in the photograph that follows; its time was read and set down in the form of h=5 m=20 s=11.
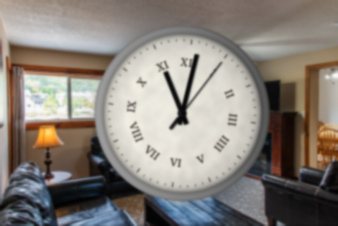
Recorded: h=11 m=1 s=5
